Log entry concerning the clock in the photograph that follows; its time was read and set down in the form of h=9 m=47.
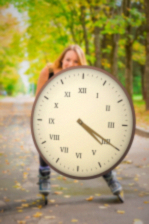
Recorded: h=4 m=20
